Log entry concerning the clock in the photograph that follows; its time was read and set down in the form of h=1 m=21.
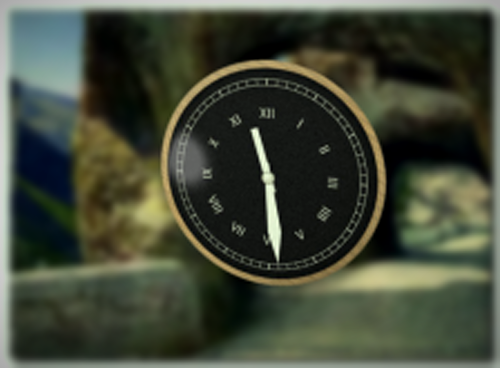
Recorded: h=11 m=29
